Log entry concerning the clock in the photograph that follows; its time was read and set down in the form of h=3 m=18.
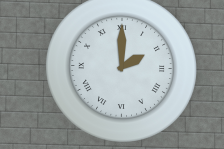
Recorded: h=2 m=0
